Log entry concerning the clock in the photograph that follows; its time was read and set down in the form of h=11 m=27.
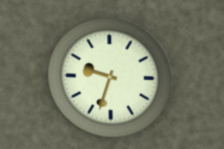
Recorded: h=9 m=33
